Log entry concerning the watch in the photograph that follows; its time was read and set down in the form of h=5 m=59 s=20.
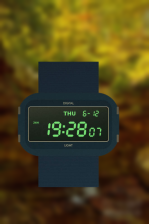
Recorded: h=19 m=28 s=7
